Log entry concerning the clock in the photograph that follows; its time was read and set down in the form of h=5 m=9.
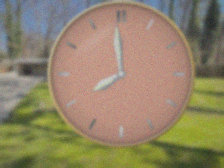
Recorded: h=7 m=59
